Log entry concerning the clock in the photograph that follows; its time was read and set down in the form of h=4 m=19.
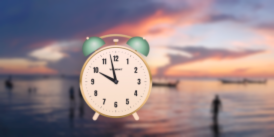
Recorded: h=9 m=58
